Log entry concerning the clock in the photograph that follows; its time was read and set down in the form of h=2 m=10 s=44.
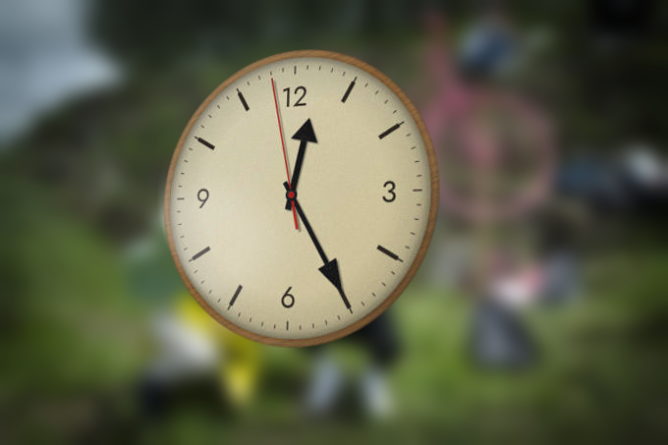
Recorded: h=12 m=24 s=58
